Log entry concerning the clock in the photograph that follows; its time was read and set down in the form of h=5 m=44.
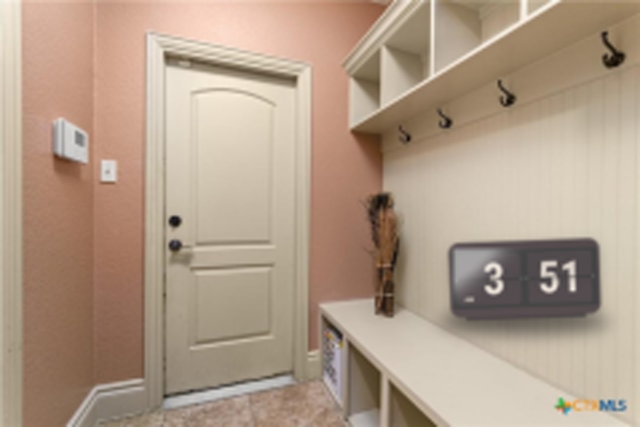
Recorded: h=3 m=51
